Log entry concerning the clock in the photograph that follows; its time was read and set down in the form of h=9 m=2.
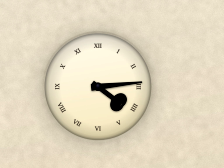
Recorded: h=4 m=14
